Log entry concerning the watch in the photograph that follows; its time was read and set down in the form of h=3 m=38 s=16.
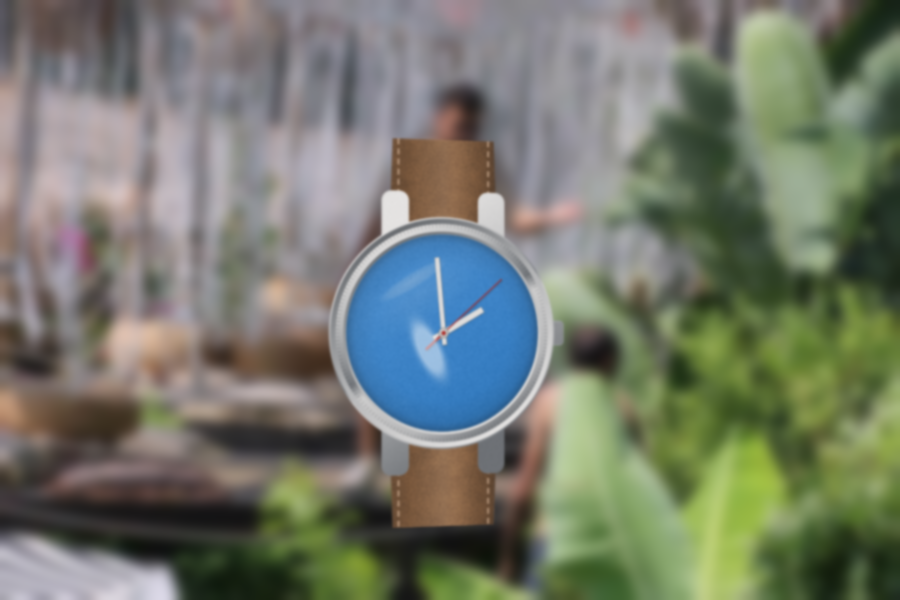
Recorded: h=1 m=59 s=8
